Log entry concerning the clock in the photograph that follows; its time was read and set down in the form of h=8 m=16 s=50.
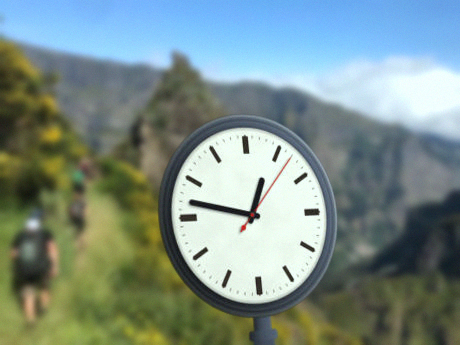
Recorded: h=12 m=47 s=7
